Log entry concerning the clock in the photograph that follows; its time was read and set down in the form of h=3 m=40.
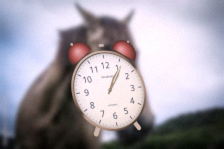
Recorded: h=1 m=6
